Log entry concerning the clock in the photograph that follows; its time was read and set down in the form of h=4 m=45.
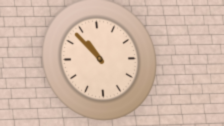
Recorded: h=10 m=53
